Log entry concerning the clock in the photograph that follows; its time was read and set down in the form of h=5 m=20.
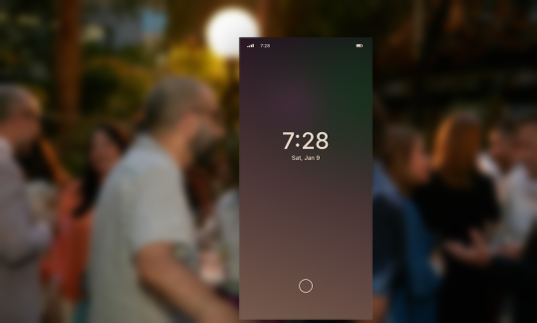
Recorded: h=7 m=28
